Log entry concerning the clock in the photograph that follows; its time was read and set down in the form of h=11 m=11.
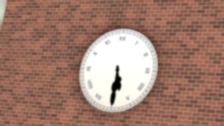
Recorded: h=5 m=30
